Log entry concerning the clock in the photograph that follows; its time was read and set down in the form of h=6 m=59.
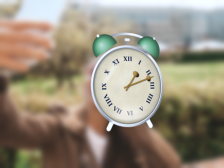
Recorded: h=1 m=12
